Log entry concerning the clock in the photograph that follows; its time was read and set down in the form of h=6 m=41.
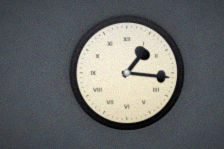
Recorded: h=1 m=16
